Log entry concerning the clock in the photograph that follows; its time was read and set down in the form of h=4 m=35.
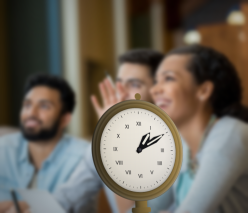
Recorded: h=1 m=10
